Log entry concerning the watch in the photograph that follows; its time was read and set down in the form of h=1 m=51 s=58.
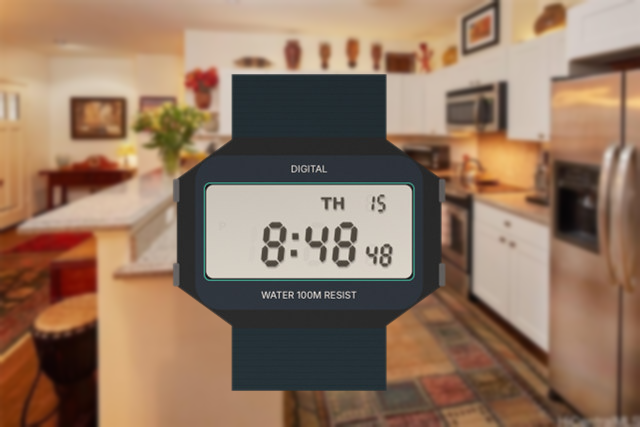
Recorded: h=8 m=48 s=48
